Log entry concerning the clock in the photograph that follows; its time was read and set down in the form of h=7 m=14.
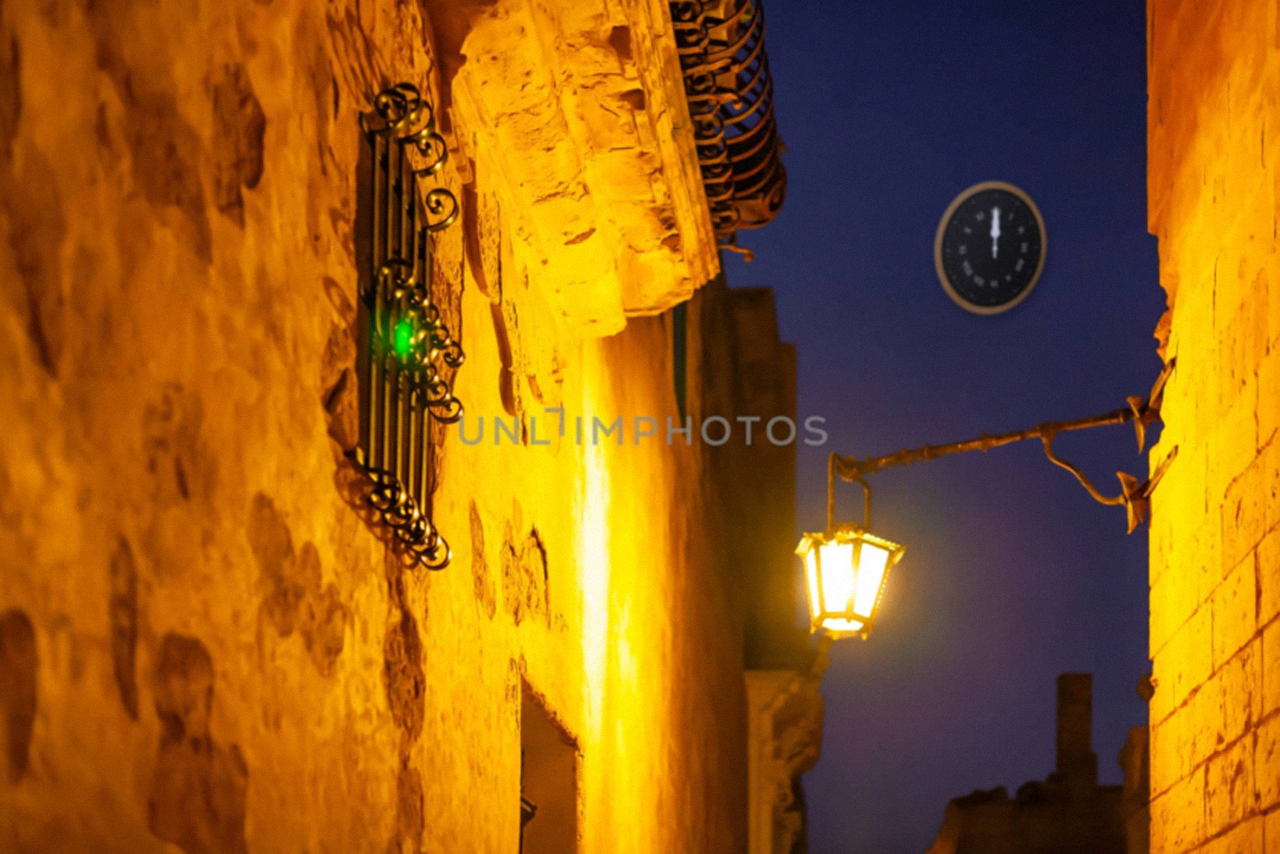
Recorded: h=12 m=0
